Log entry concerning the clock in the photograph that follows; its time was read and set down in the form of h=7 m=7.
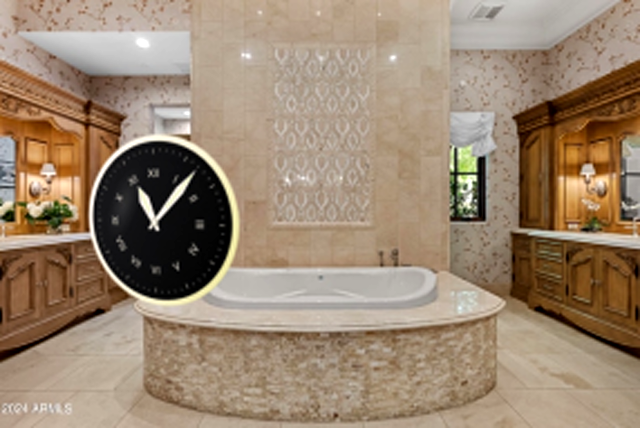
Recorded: h=11 m=7
